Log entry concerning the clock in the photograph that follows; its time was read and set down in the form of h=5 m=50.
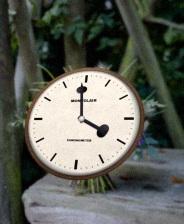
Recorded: h=3 m=59
